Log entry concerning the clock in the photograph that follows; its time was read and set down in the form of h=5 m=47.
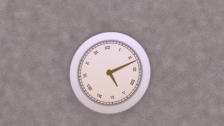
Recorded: h=5 m=12
